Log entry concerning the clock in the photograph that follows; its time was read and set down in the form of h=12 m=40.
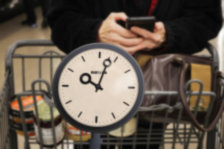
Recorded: h=10 m=3
